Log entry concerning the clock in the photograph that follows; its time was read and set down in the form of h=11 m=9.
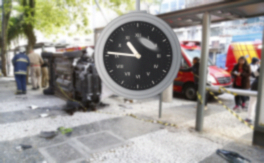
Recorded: h=10 m=46
